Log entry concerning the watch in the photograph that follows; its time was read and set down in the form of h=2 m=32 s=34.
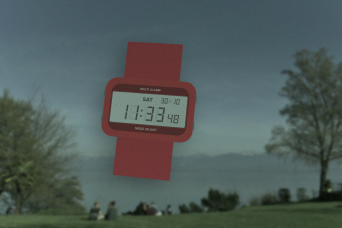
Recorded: h=11 m=33 s=48
